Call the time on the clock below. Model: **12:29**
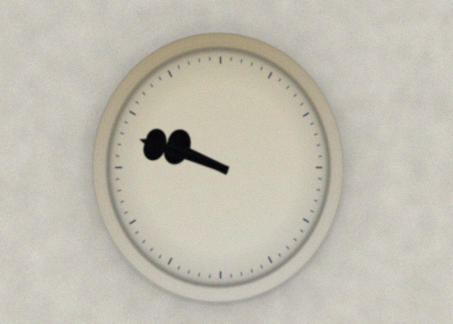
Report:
**9:48**
